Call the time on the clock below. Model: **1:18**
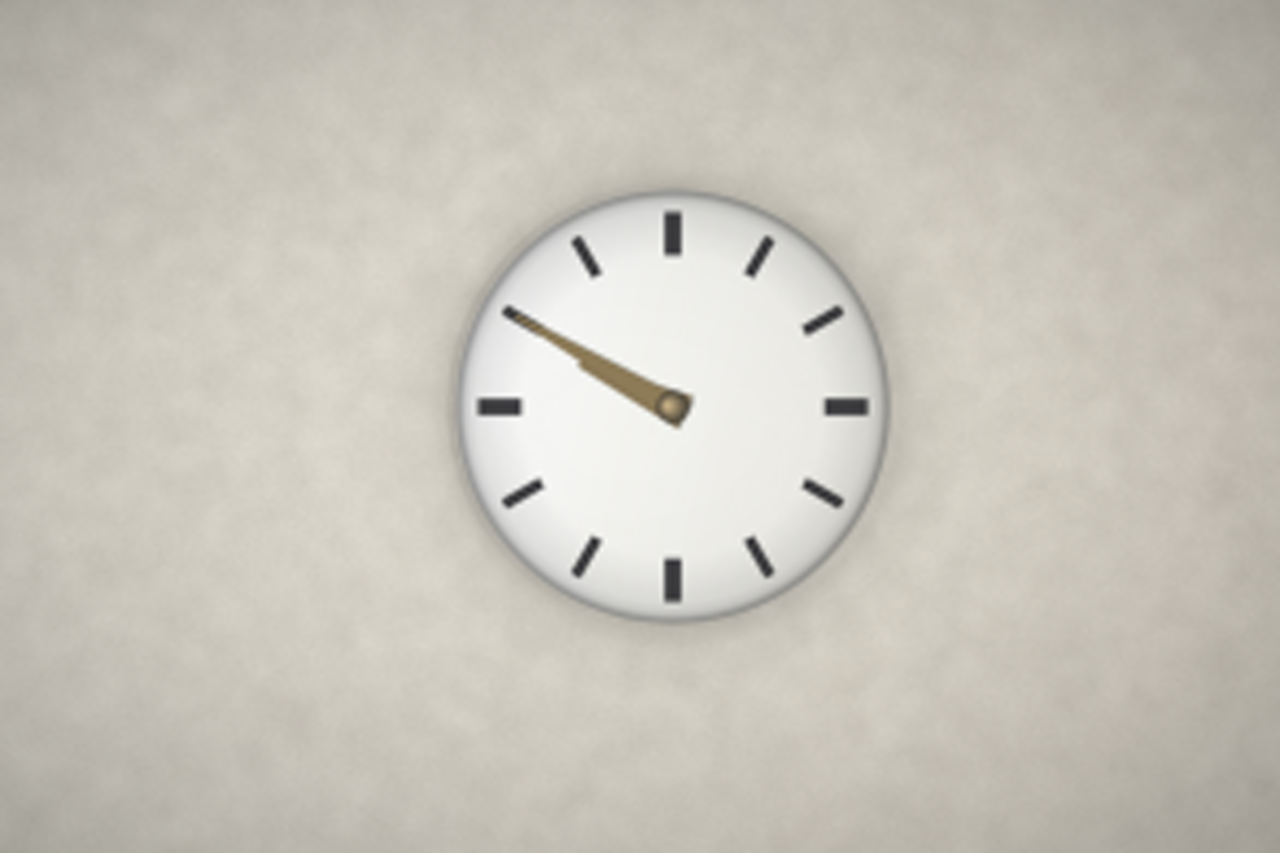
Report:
**9:50**
